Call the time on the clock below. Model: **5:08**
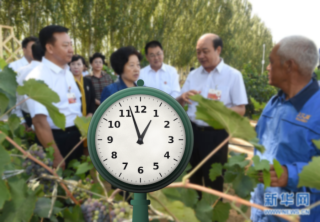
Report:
**12:57**
